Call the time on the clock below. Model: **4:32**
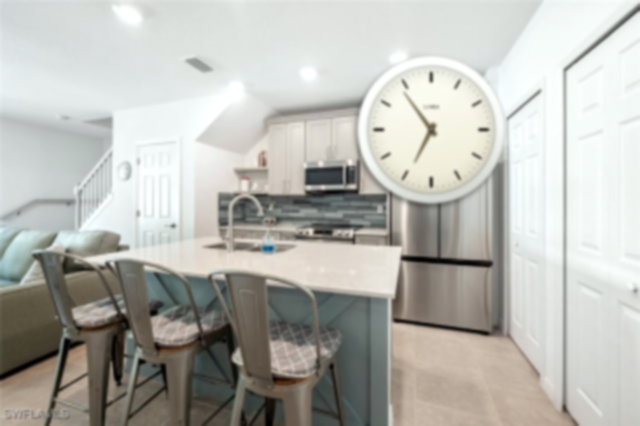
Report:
**6:54**
